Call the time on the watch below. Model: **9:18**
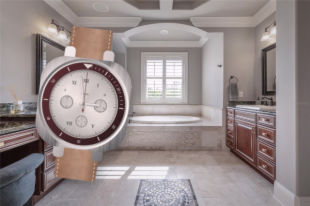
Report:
**2:58**
